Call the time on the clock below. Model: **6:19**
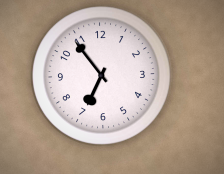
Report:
**6:54**
